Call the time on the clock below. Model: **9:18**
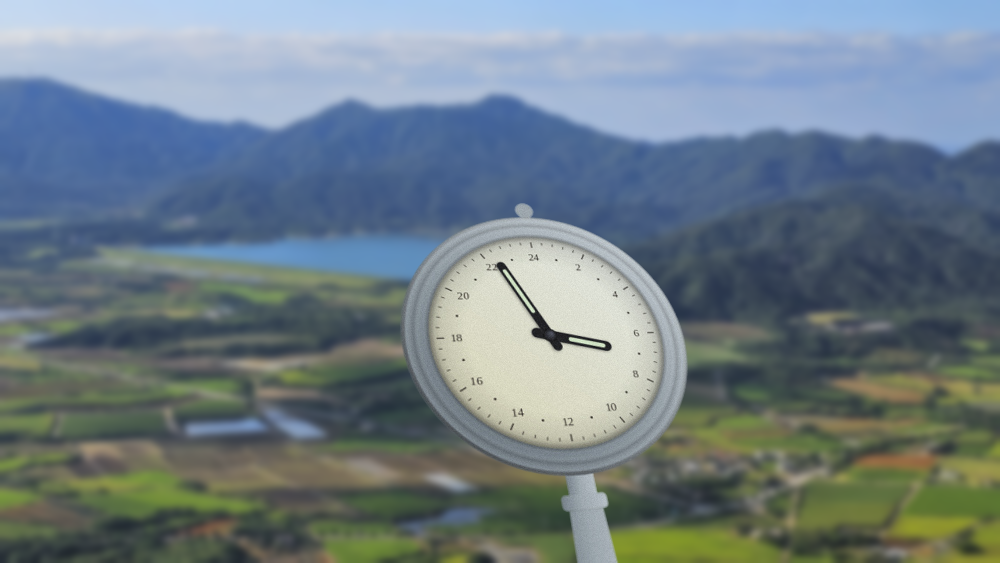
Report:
**6:56**
